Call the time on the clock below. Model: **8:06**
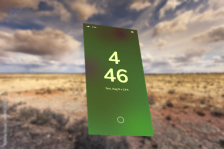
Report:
**4:46**
